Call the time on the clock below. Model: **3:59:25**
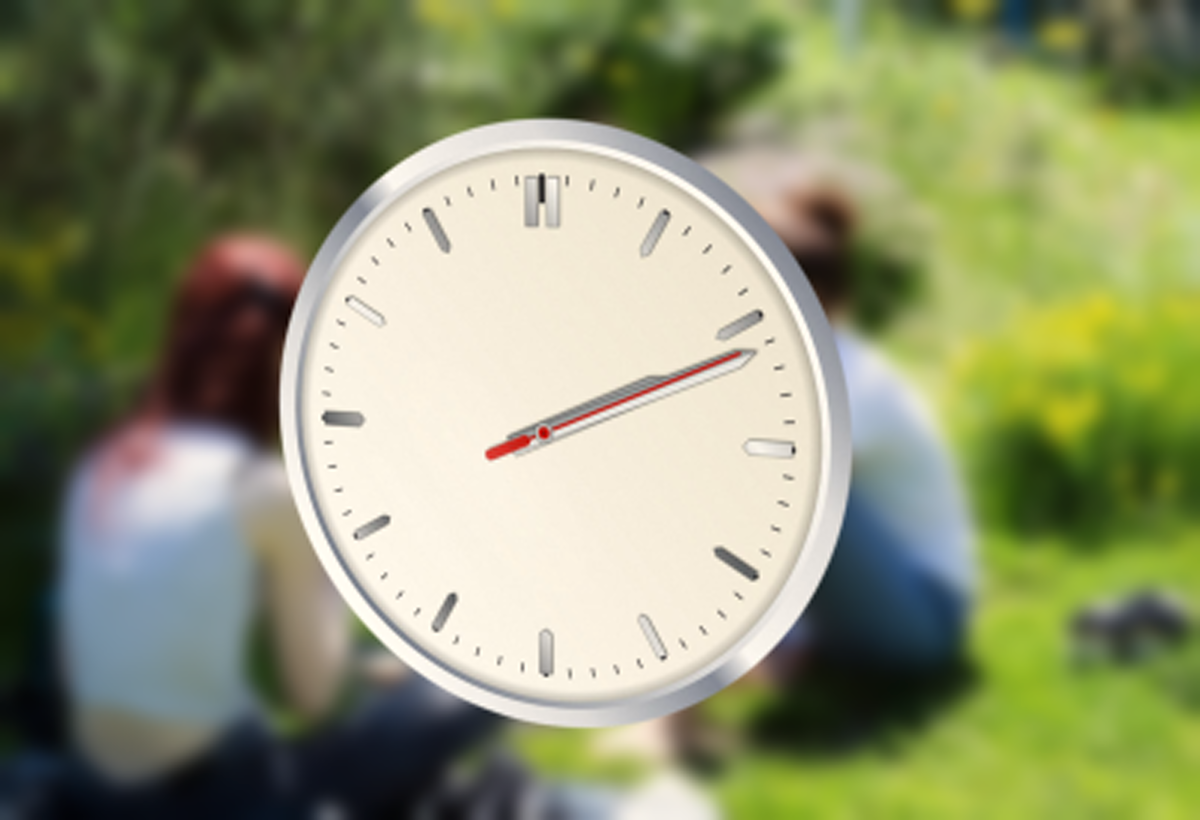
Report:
**2:11:11**
